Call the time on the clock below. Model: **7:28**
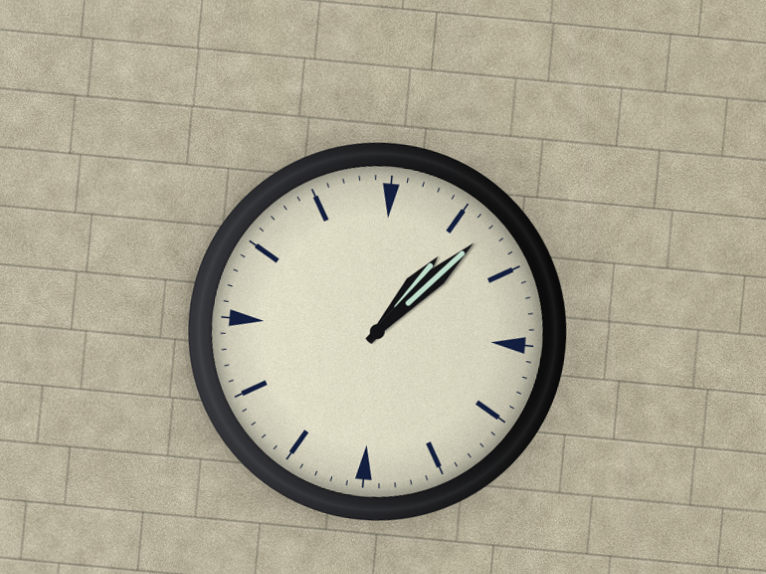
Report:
**1:07**
